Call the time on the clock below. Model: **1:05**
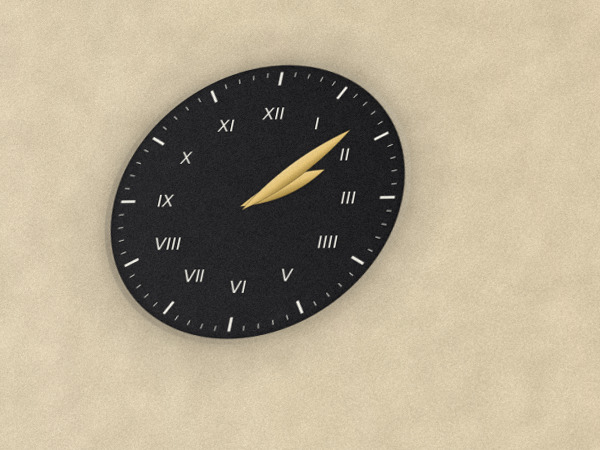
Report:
**2:08**
